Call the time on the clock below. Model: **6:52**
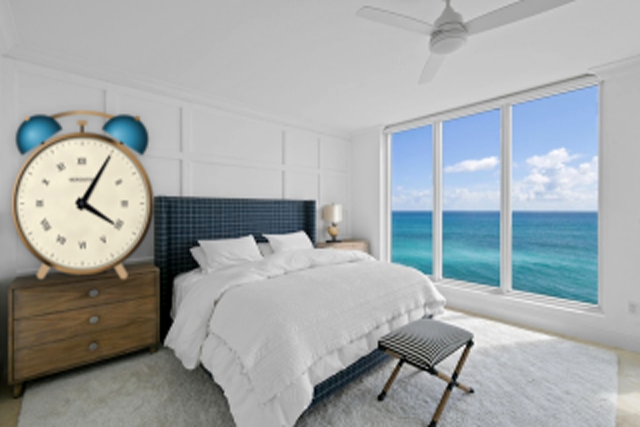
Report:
**4:05**
